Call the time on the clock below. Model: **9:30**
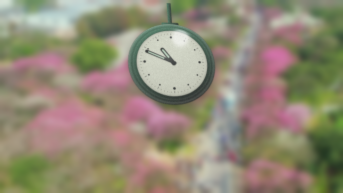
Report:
**10:49**
